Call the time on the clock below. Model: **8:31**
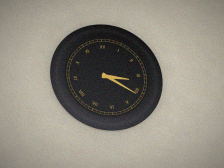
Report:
**3:21**
